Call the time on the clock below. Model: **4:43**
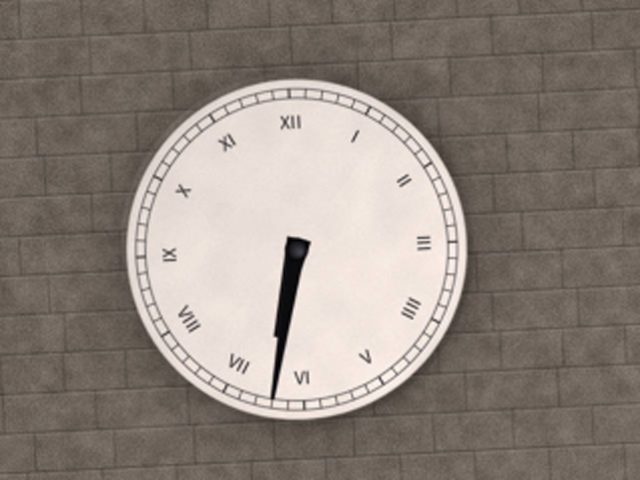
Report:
**6:32**
